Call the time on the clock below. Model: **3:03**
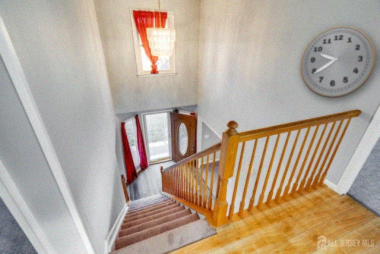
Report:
**9:39**
